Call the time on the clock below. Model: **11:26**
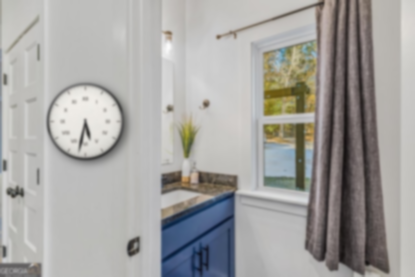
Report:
**5:32**
